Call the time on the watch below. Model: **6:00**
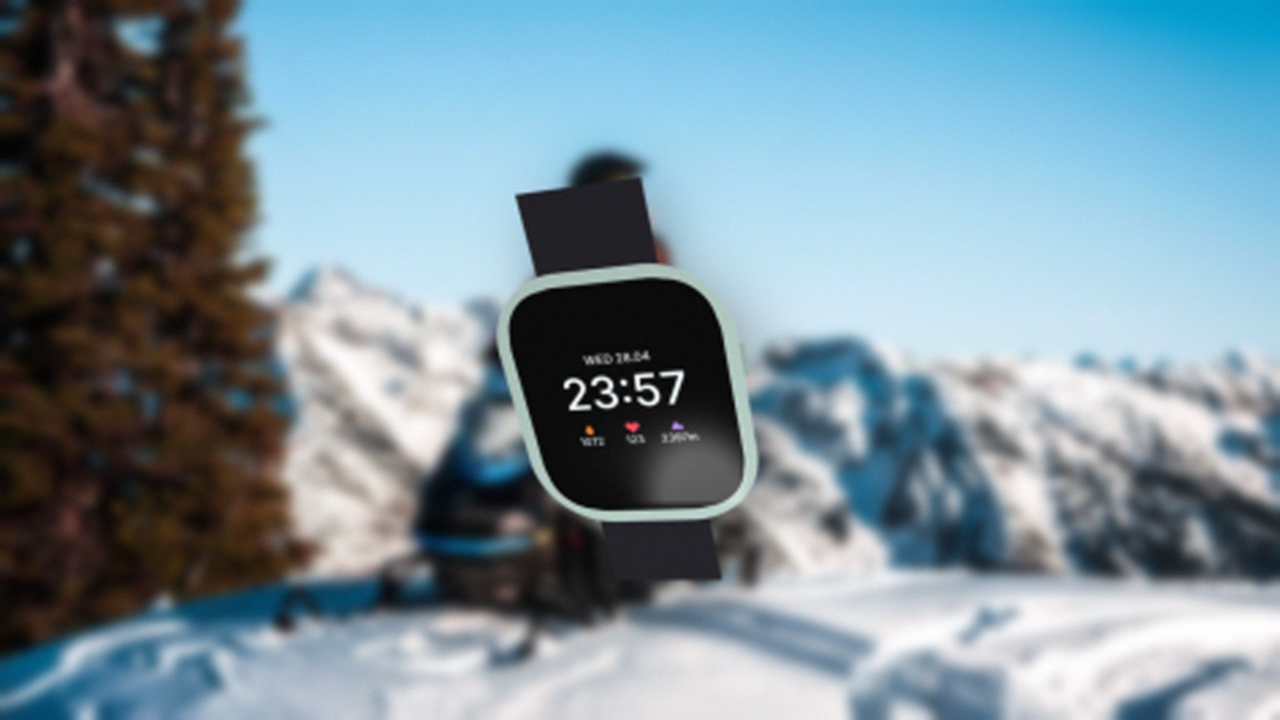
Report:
**23:57**
